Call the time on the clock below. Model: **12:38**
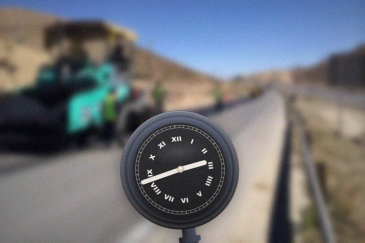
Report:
**2:43**
